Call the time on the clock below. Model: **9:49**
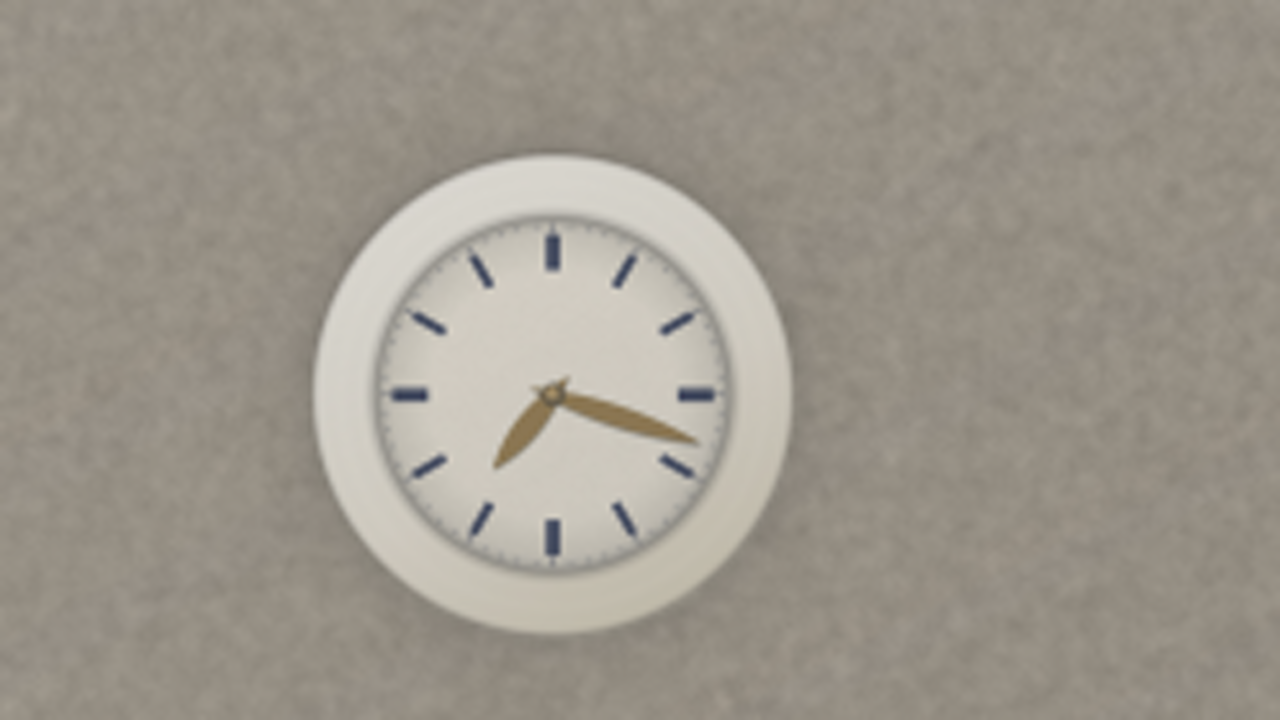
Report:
**7:18**
